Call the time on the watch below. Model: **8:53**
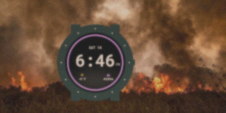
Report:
**6:46**
